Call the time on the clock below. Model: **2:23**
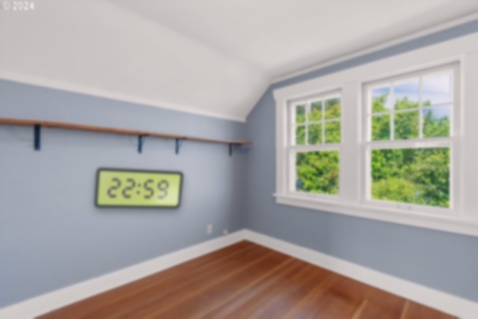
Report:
**22:59**
